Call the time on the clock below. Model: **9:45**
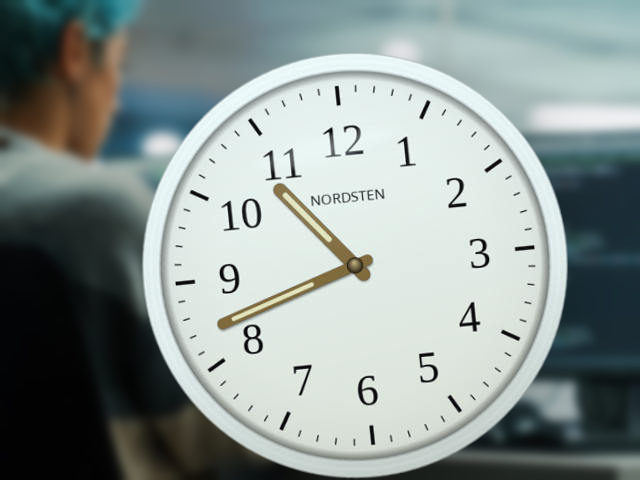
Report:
**10:42**
